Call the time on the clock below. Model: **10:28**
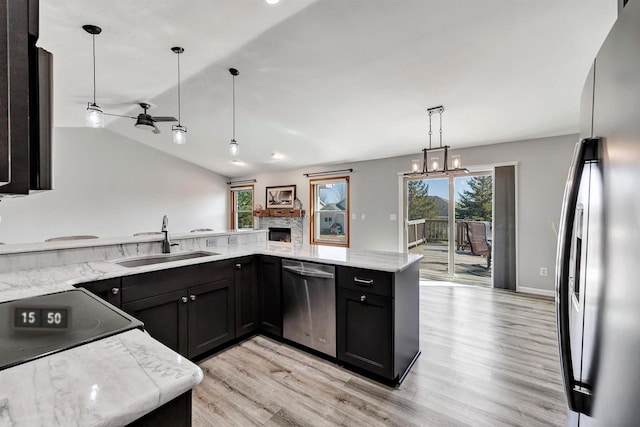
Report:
**15:50**
